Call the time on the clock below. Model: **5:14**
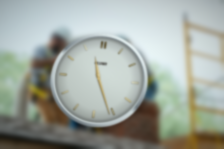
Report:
**11:26**
